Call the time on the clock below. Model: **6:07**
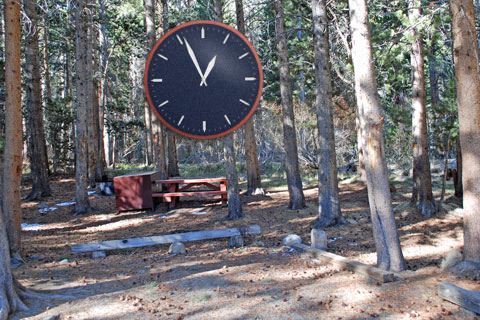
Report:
**12:56**
